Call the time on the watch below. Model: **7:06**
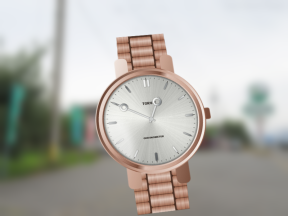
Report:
**12:50**
